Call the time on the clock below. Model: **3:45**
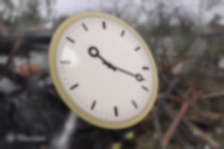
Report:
**10:18**
